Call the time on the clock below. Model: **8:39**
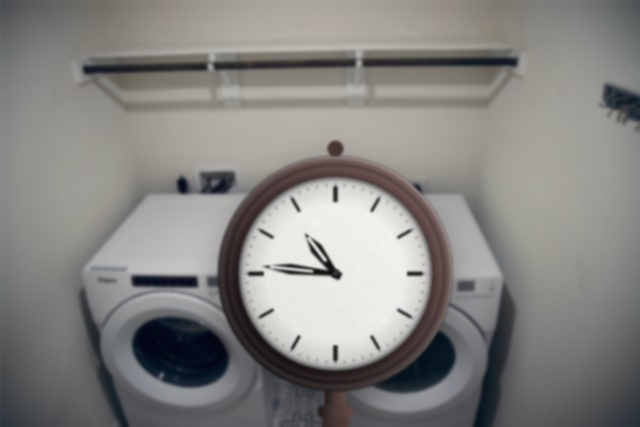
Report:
**10:46**
